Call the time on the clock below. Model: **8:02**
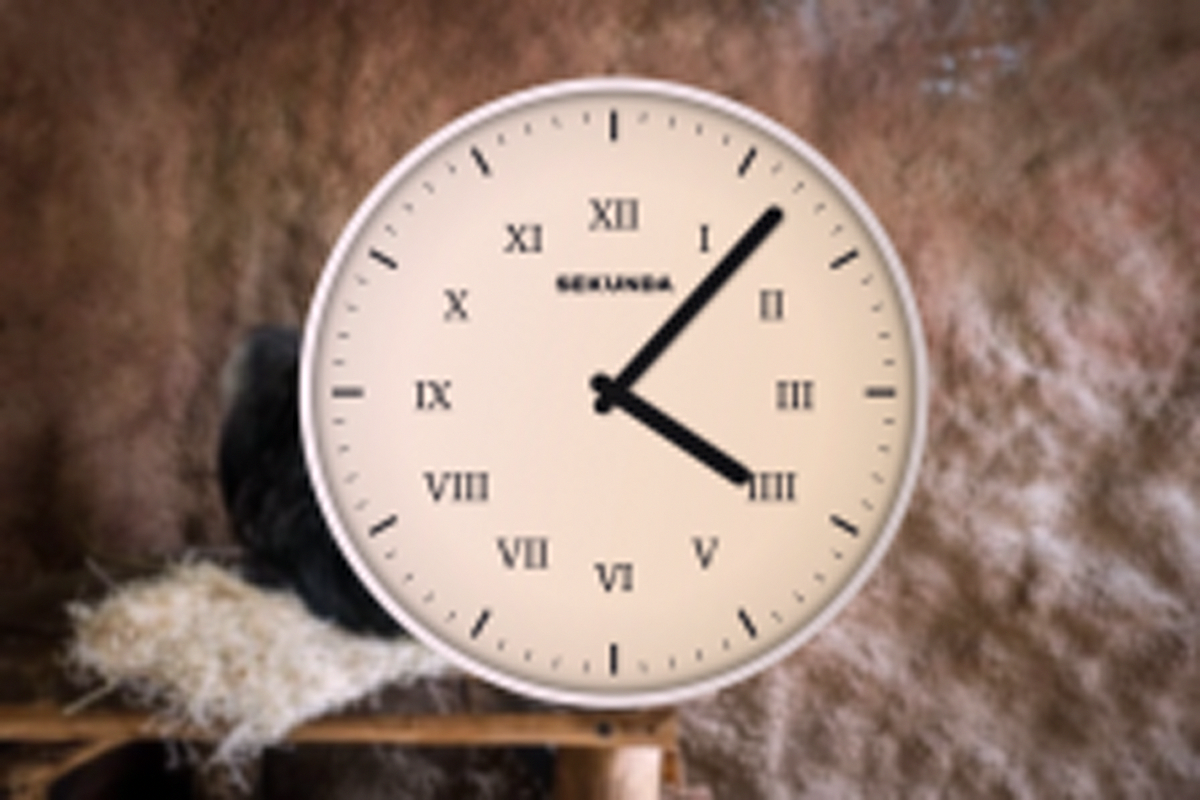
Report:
**4:07**
